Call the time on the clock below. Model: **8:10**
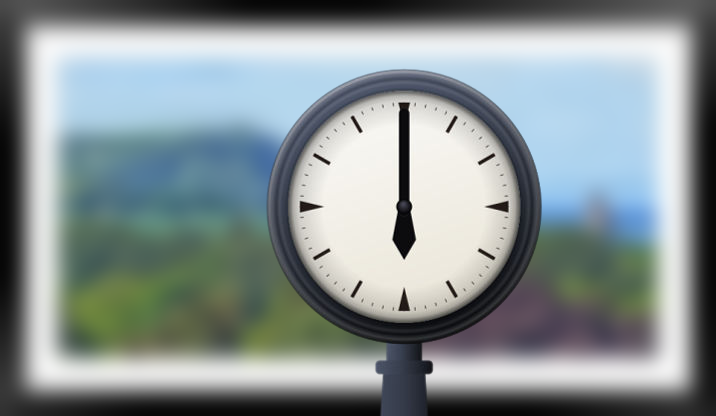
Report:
**6:00**
